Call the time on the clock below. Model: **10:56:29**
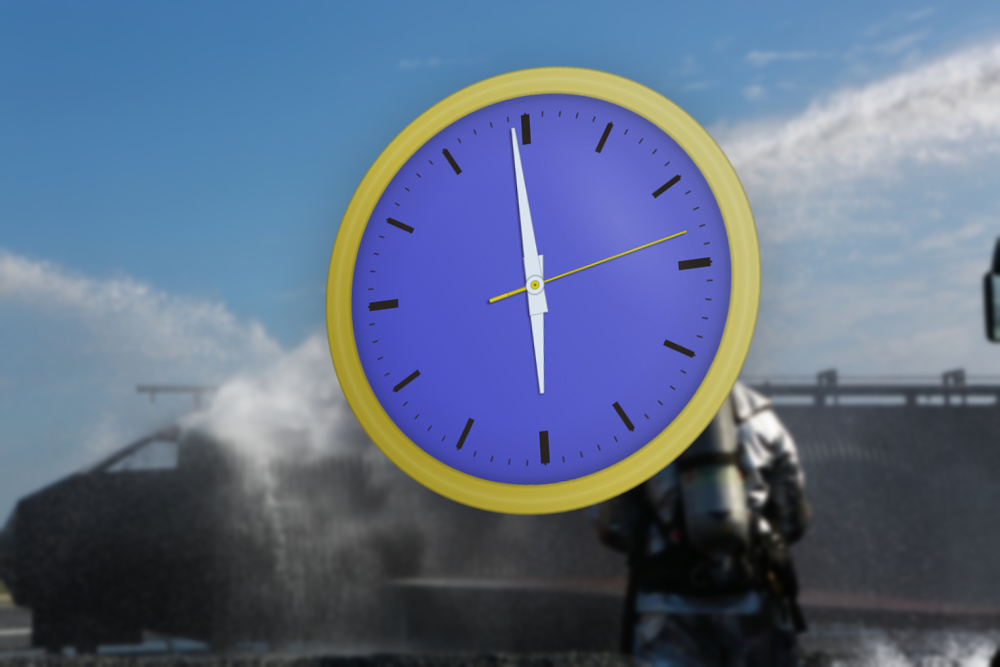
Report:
**5:59:13**
